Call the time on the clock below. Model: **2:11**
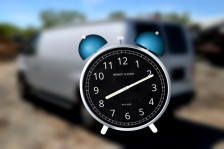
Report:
**8:11**
